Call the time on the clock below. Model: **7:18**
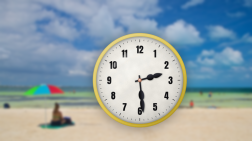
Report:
**2:29**
